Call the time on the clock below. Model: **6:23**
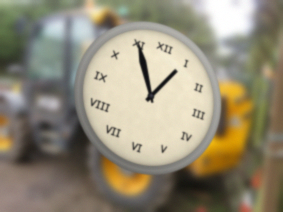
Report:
**12:55**
